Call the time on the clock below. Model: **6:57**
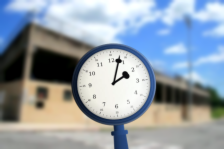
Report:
**2:03**
